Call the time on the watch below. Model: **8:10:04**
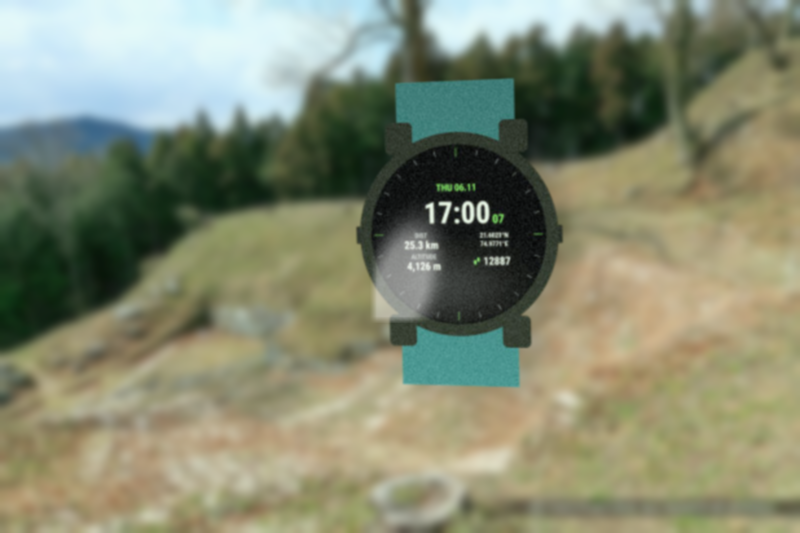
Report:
**17:00:07**
